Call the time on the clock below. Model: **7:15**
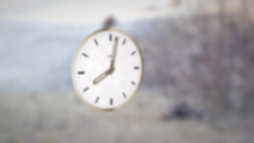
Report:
**8:02**
